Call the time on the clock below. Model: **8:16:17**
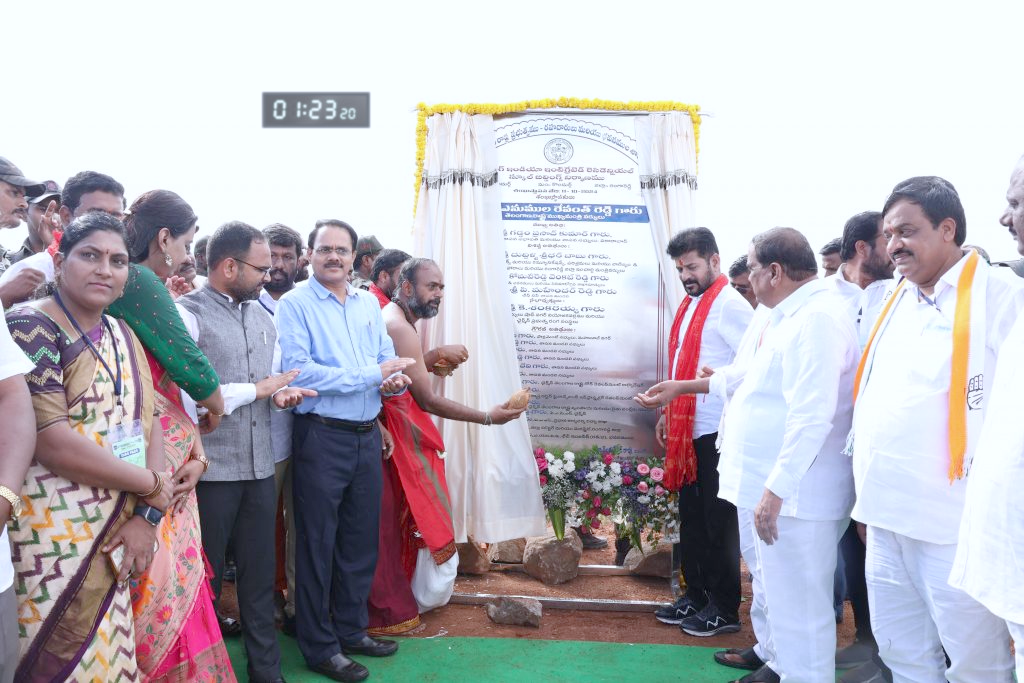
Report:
**1:23:20**
